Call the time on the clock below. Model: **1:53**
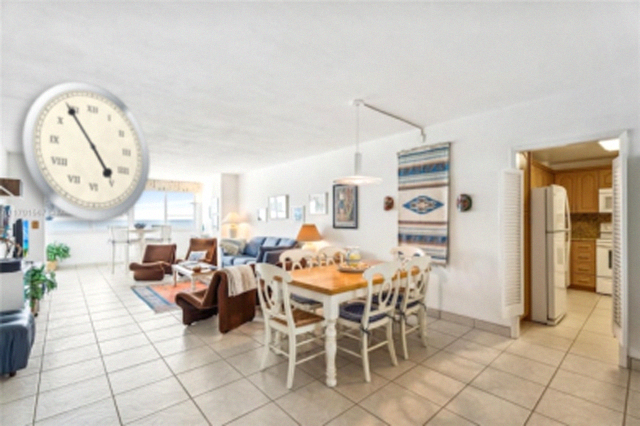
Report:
**4:54**
